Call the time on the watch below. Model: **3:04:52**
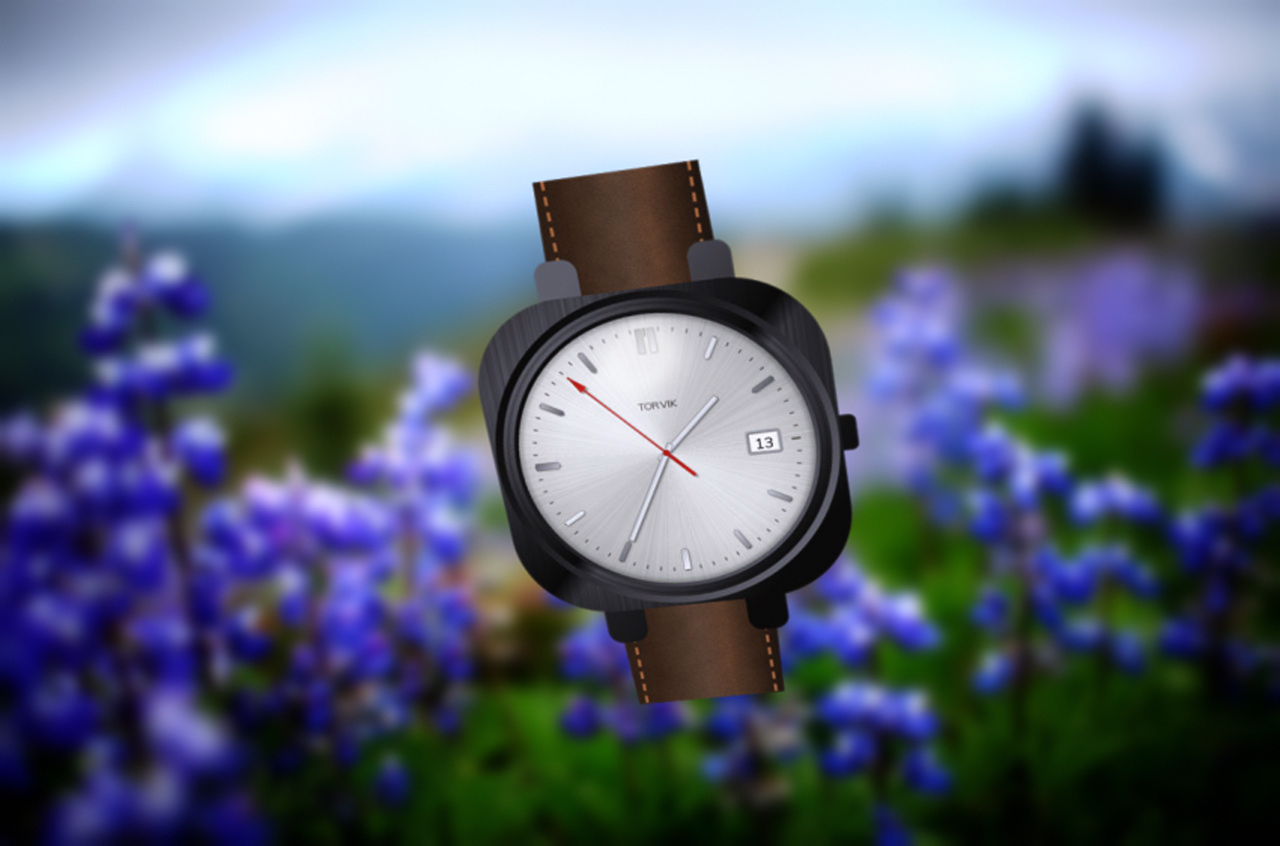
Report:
**1:34:53**
